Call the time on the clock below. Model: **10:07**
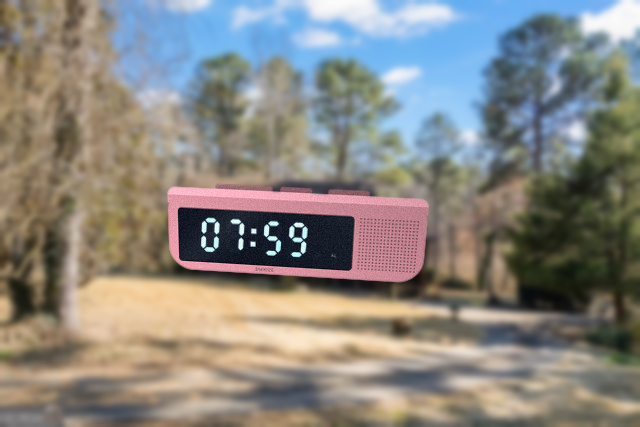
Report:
**7:59**
